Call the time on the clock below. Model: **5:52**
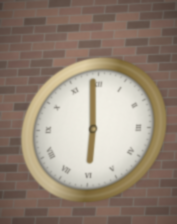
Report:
**5:59**
